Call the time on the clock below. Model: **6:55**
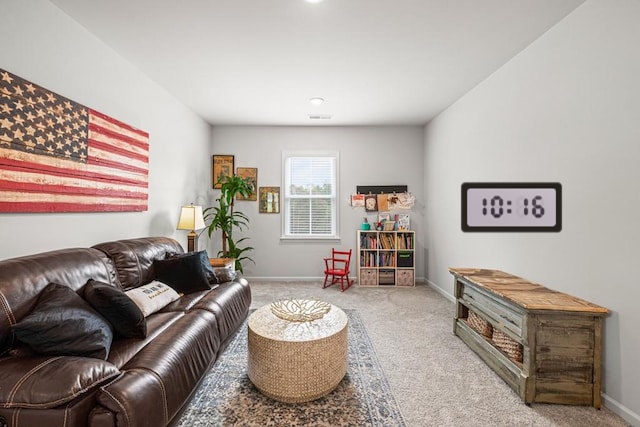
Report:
**10:16**
